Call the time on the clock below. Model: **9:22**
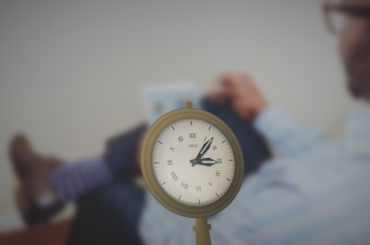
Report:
**3:07**
